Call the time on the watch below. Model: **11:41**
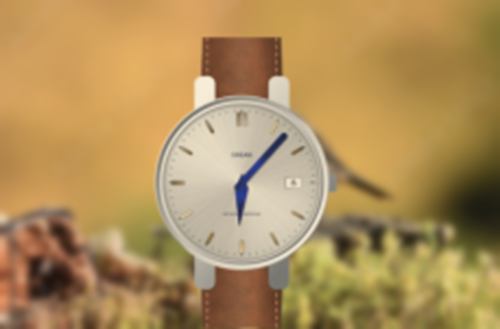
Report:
**6:07**
